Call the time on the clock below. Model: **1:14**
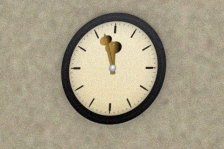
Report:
**11:57**
